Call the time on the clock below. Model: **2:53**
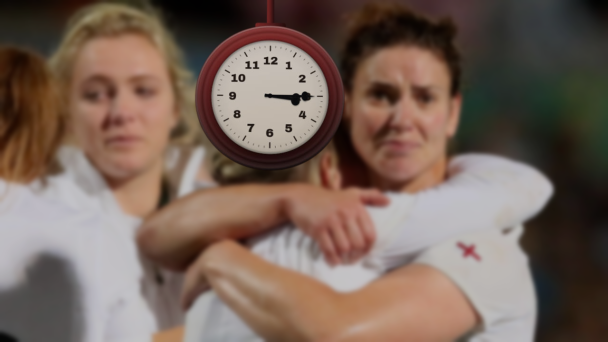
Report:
**3:15**
